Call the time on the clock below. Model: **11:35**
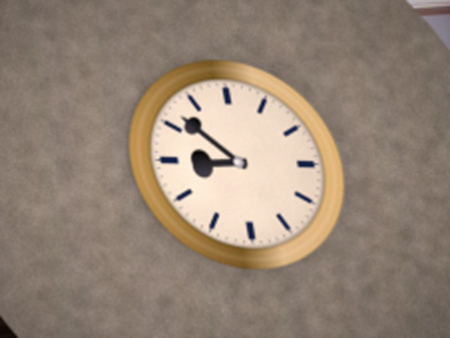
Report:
**8:52**
